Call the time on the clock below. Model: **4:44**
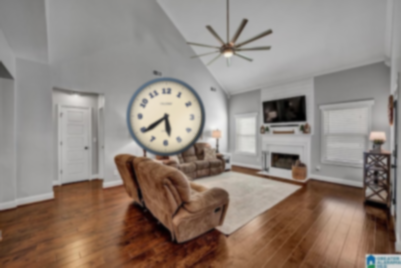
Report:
**5:39**
